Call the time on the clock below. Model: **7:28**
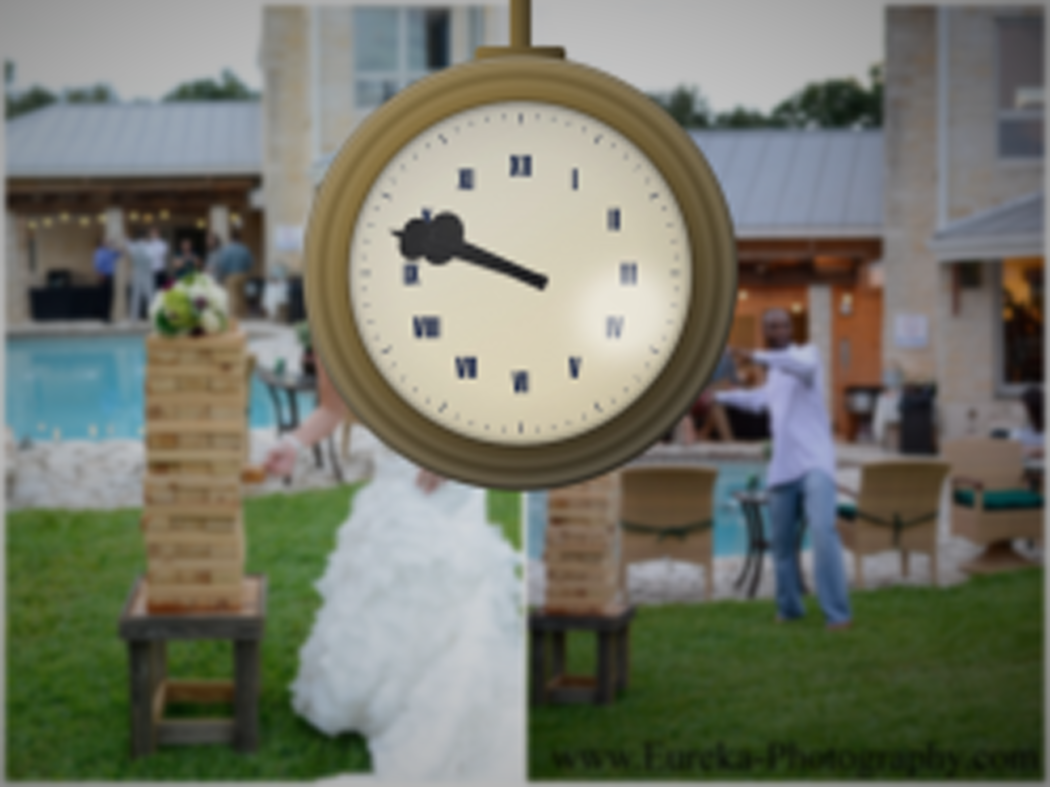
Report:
**9:48**
